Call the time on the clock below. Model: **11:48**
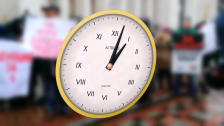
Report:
**1:02**
